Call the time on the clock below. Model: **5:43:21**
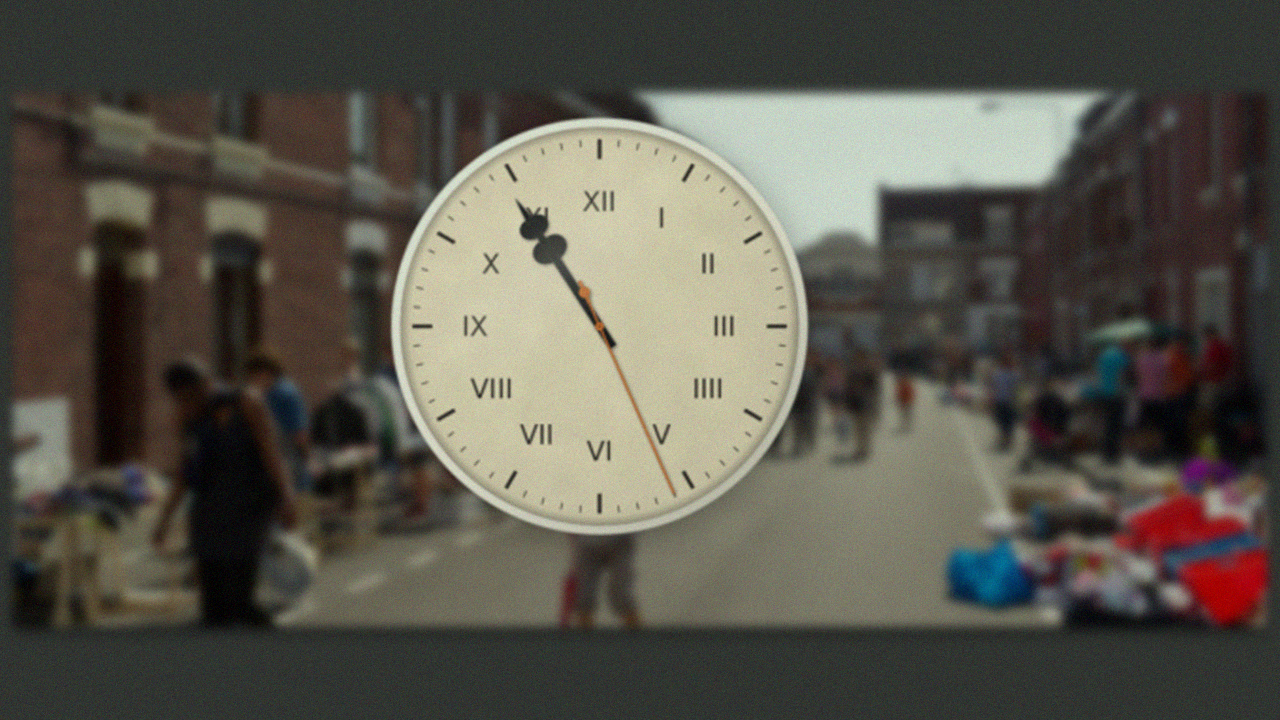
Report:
**10:54:26**
